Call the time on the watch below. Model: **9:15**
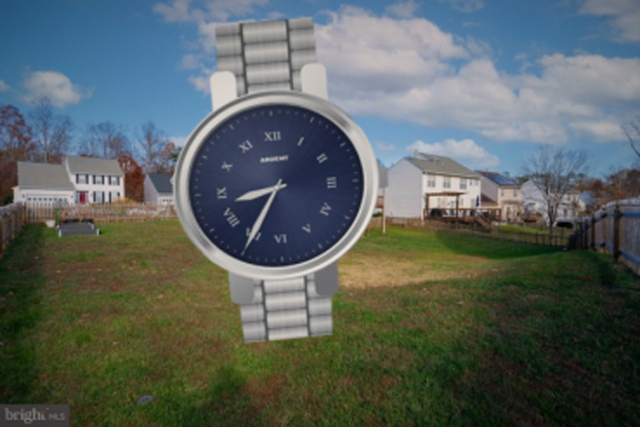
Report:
**8:35**
